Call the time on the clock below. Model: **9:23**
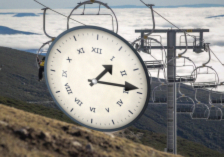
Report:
**1:14**
